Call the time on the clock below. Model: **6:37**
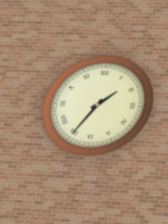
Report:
**1:35**
